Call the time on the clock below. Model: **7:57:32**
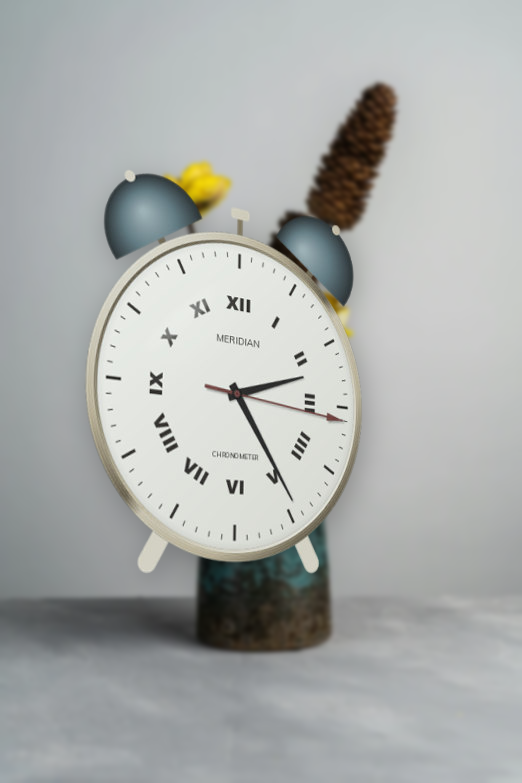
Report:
**2:24:16**
